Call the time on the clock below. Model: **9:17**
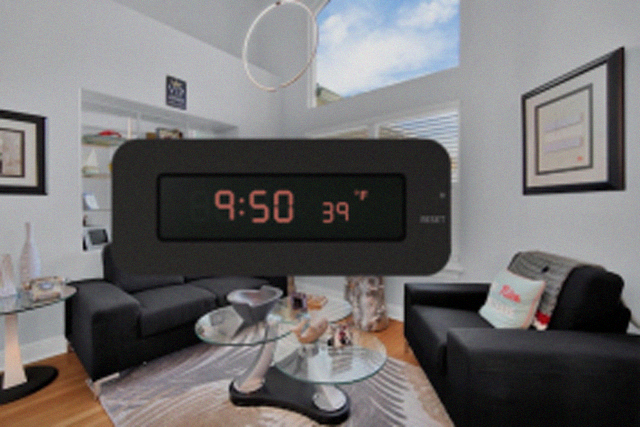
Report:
**9:50**
